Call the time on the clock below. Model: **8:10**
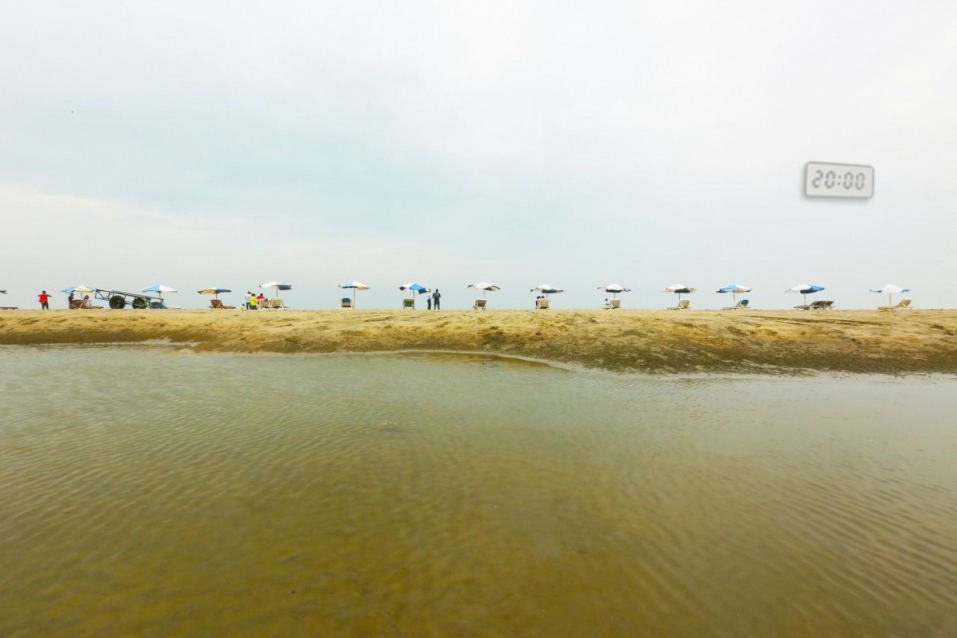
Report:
**20:00**
